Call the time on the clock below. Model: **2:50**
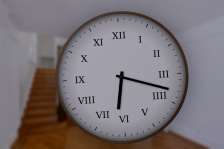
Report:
**6:18**
